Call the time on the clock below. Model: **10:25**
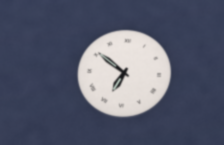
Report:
**6:51**
